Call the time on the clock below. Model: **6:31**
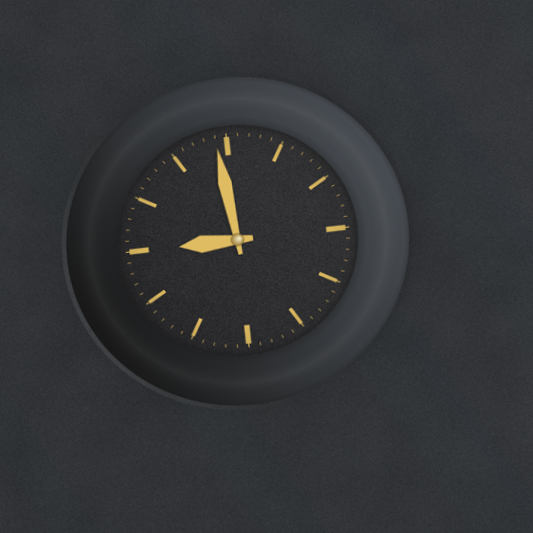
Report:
**8:59**
